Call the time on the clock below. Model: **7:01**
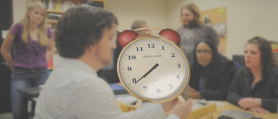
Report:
**7:39**
